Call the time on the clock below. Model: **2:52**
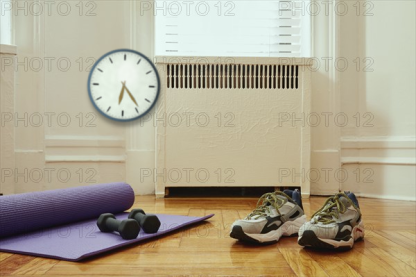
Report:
**6:24**
